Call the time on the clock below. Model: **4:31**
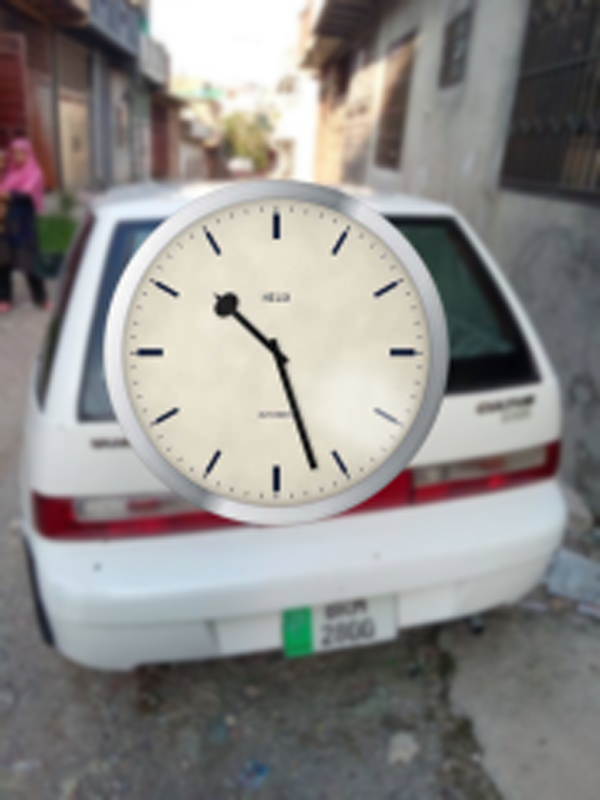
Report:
**10:27**
